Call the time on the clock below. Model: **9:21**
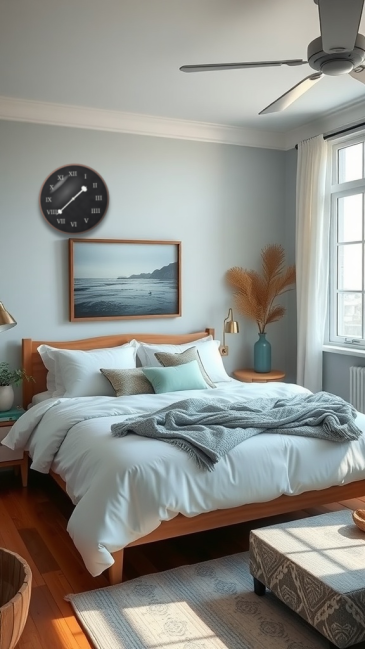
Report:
**1:38**
